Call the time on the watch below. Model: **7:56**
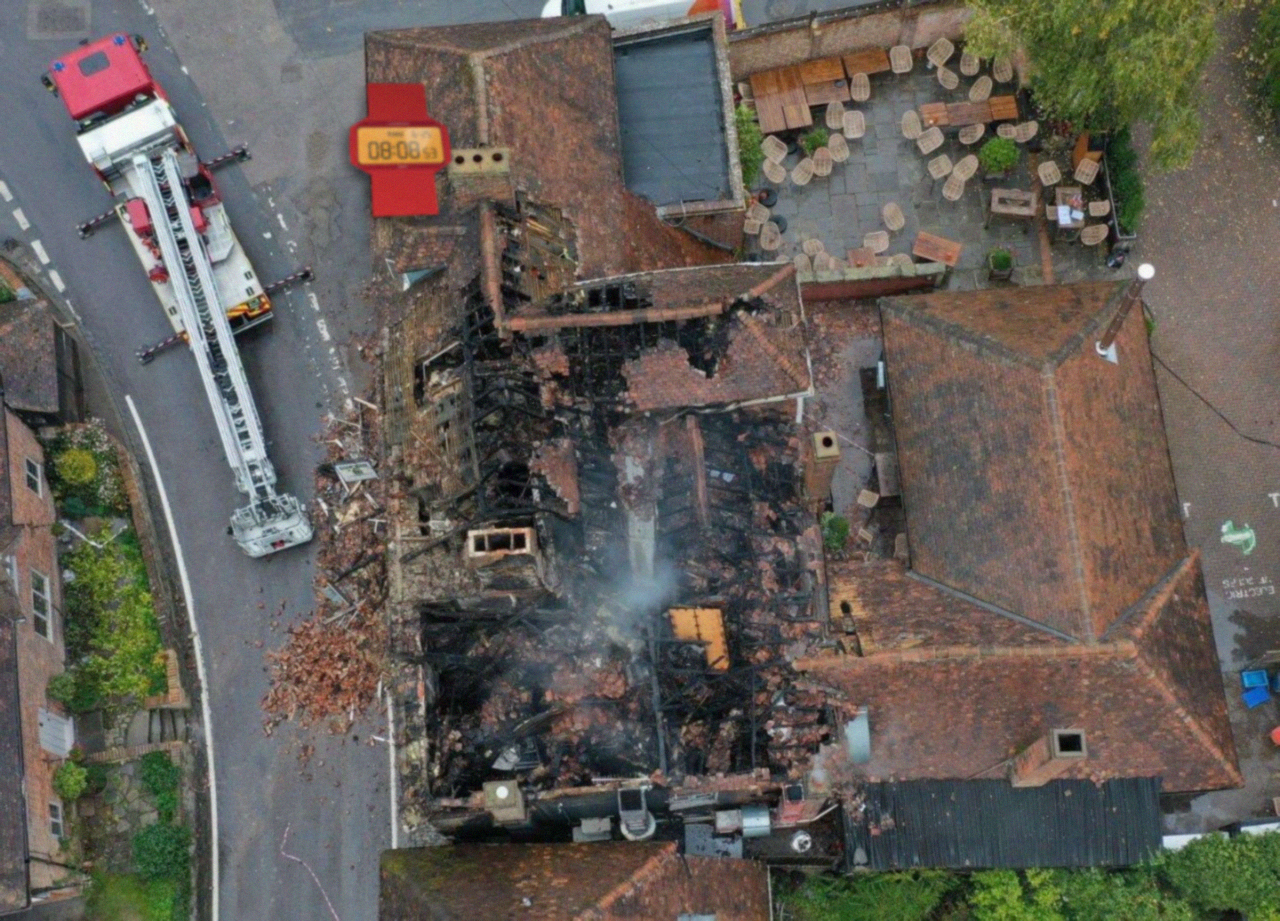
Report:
**8:08**
